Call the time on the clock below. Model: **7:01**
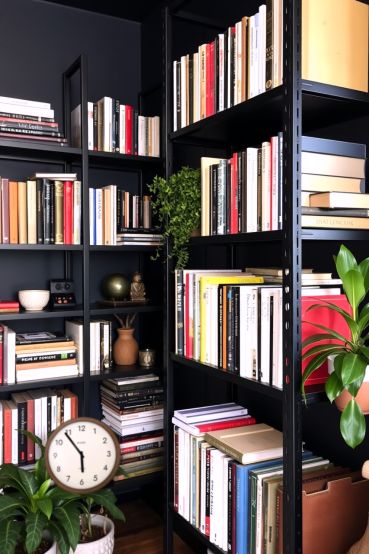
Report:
**5:54**
